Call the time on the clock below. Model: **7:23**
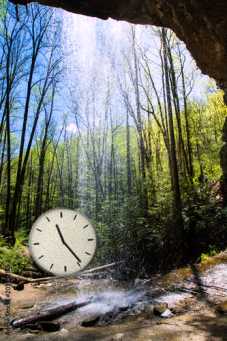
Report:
**11:24**
